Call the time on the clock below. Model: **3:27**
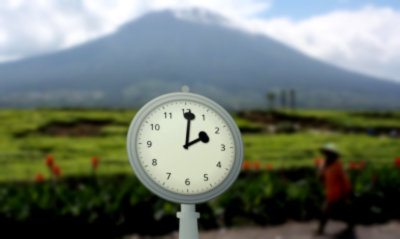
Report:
**2:01**
